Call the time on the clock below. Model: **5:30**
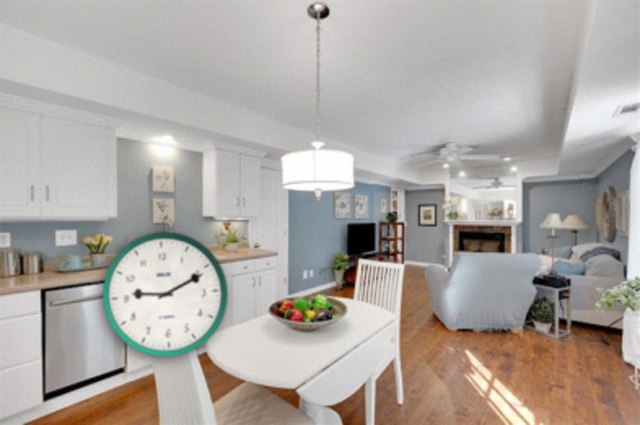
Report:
**9:11**
